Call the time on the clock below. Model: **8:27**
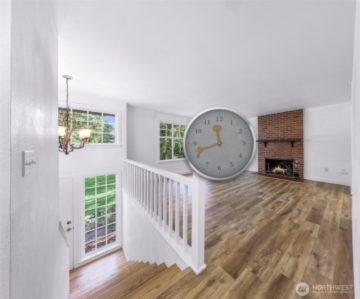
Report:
**11:42**
